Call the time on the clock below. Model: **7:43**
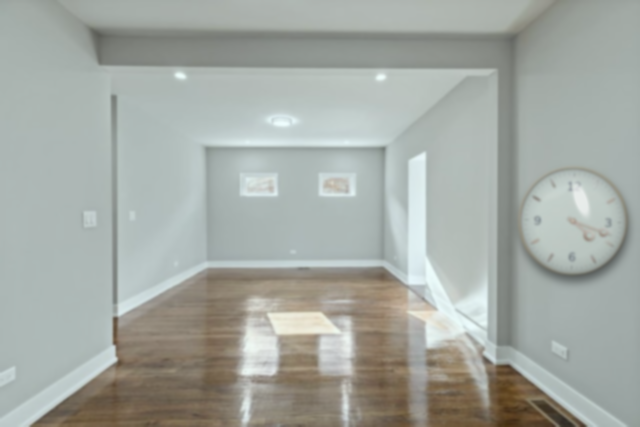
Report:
**4:18**
